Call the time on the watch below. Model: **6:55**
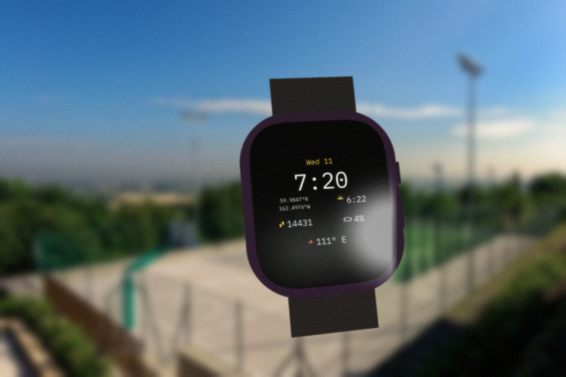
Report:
**7:20**
